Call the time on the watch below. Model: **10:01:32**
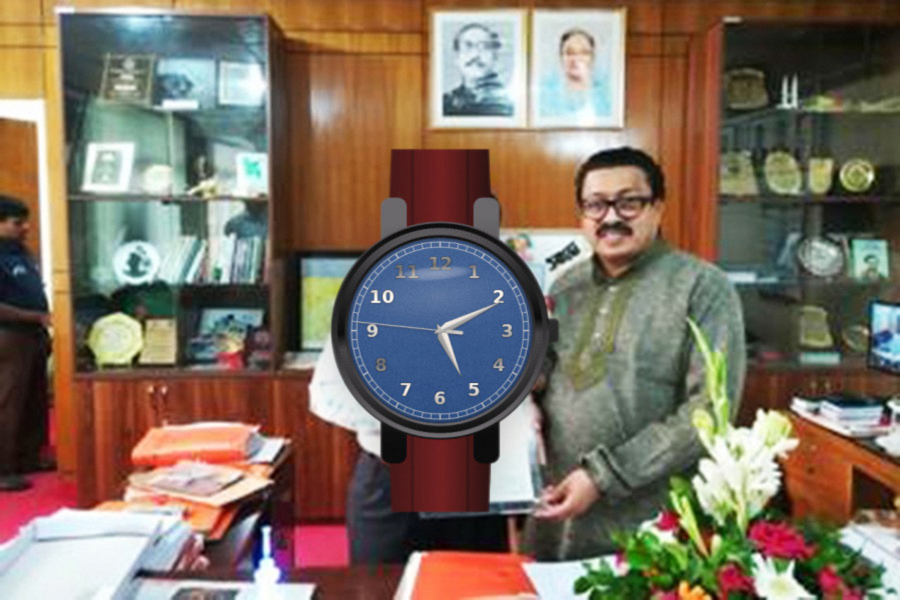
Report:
**5:10:46**
